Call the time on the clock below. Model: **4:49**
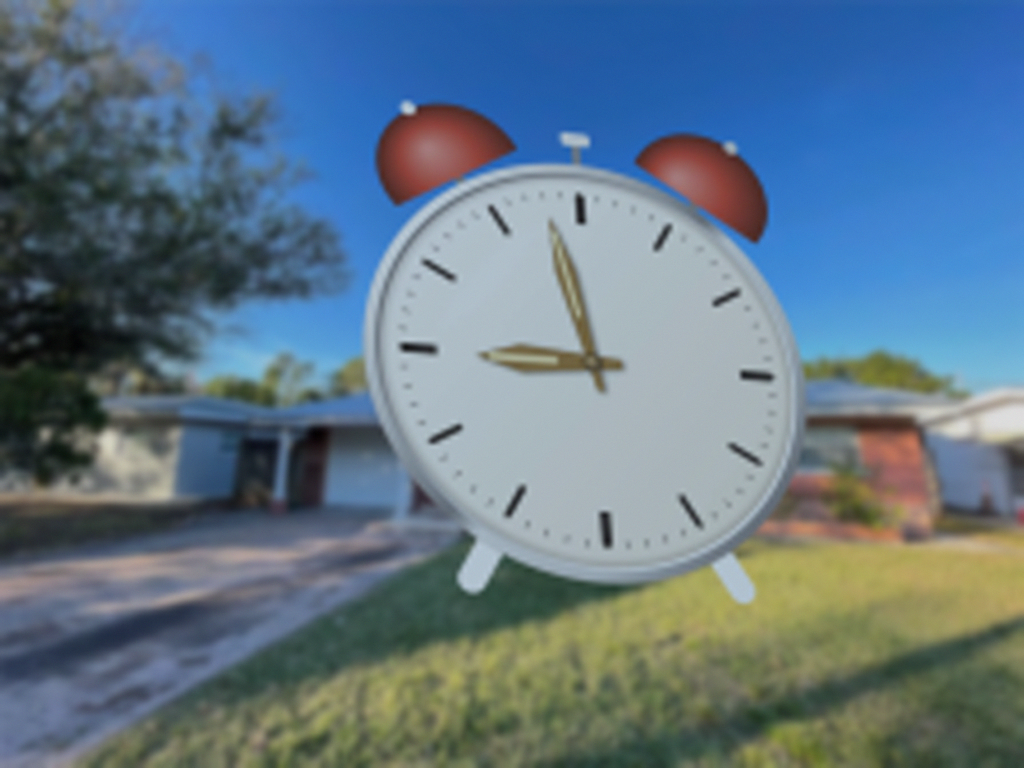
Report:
**8:58**
